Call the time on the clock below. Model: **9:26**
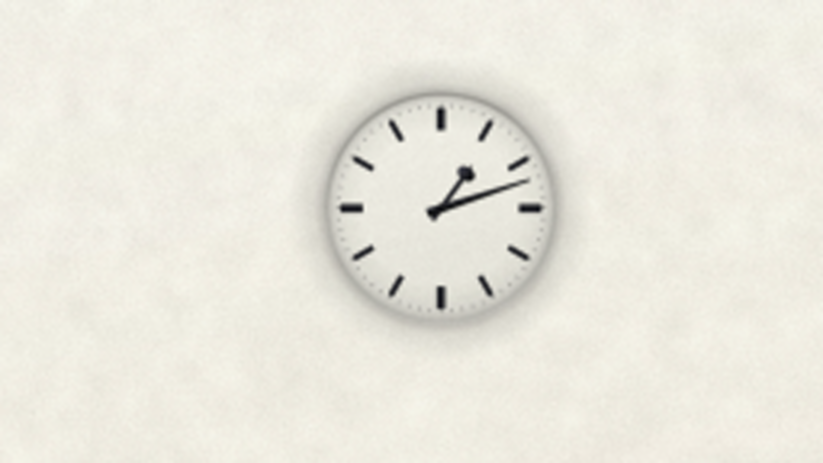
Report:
**1:12**
